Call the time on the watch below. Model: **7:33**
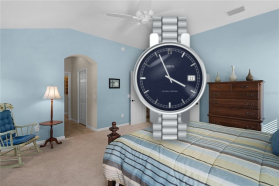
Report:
**3:56**
